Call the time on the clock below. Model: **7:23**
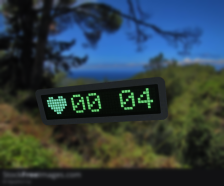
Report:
**0:04**
